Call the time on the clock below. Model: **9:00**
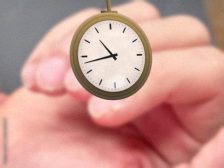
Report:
**10:43**
